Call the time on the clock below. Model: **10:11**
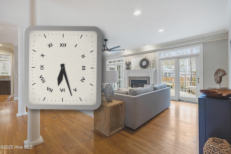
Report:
**6:27**
